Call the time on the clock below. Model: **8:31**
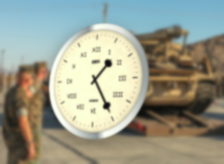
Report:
**1:25**
